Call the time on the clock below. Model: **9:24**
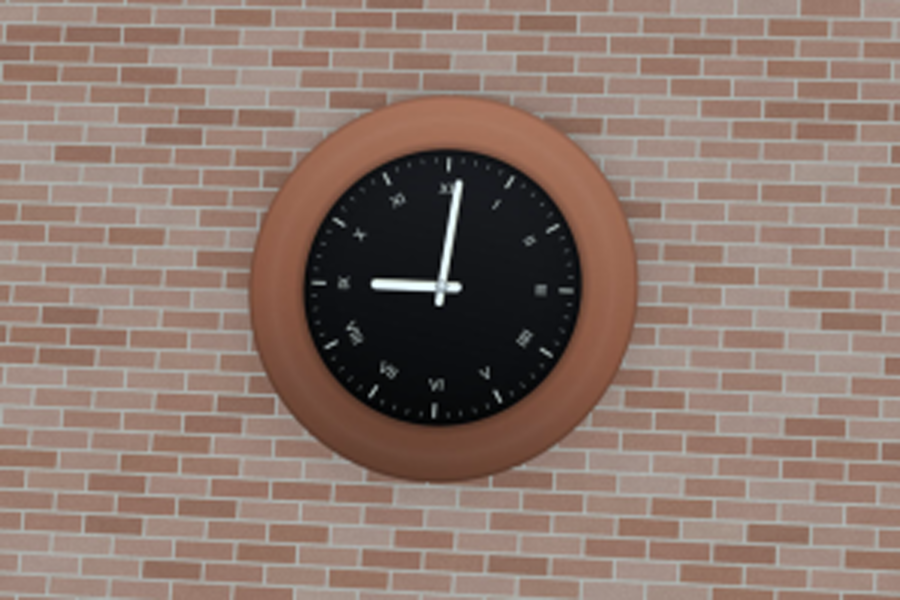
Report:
**9:01**
